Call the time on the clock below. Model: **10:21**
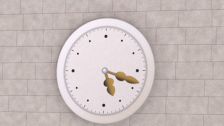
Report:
**5:18**
